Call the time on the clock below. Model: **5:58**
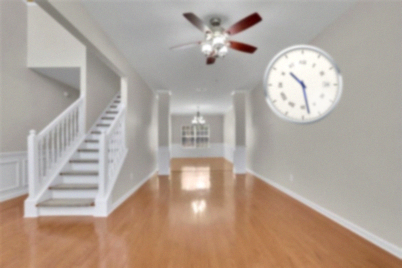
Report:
**10:28**
